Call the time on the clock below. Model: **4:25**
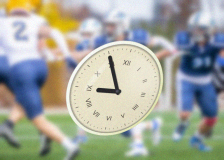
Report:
**8:55**
